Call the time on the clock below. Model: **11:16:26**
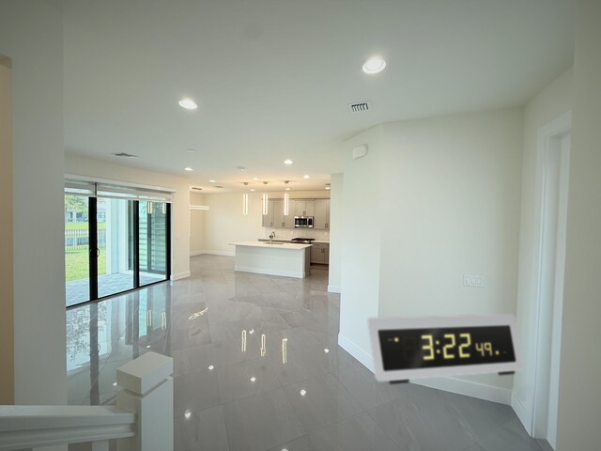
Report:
**3:22:49**
